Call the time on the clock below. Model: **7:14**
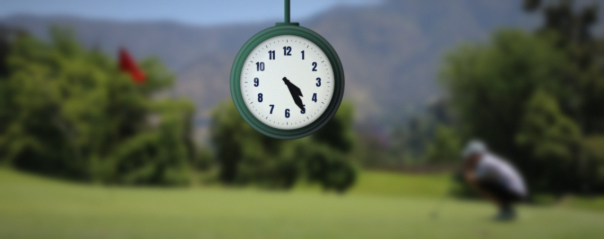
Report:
**4:25**
